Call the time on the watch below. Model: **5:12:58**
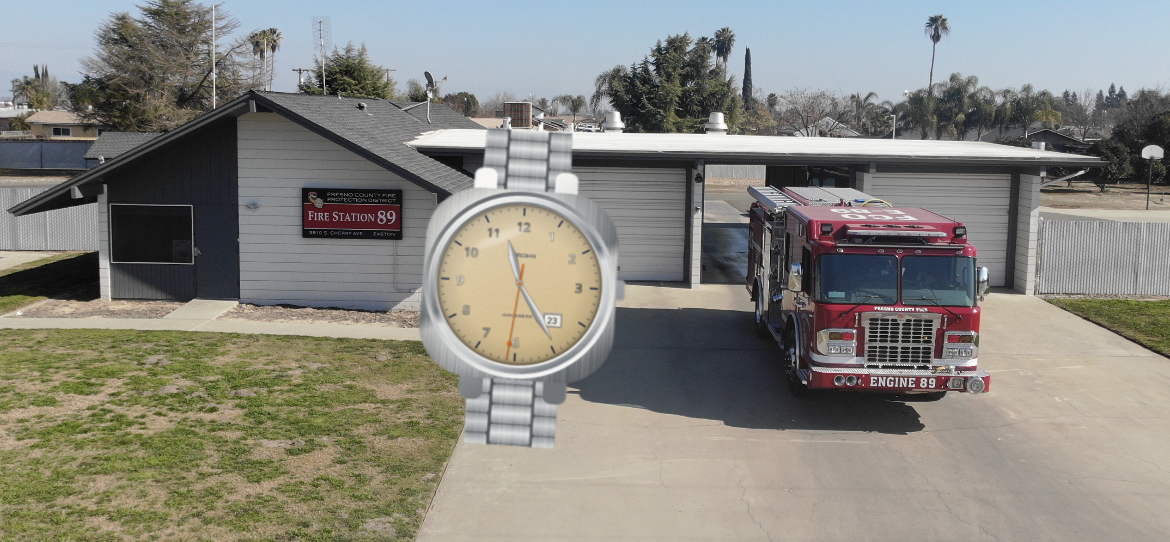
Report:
**11:24:31**
